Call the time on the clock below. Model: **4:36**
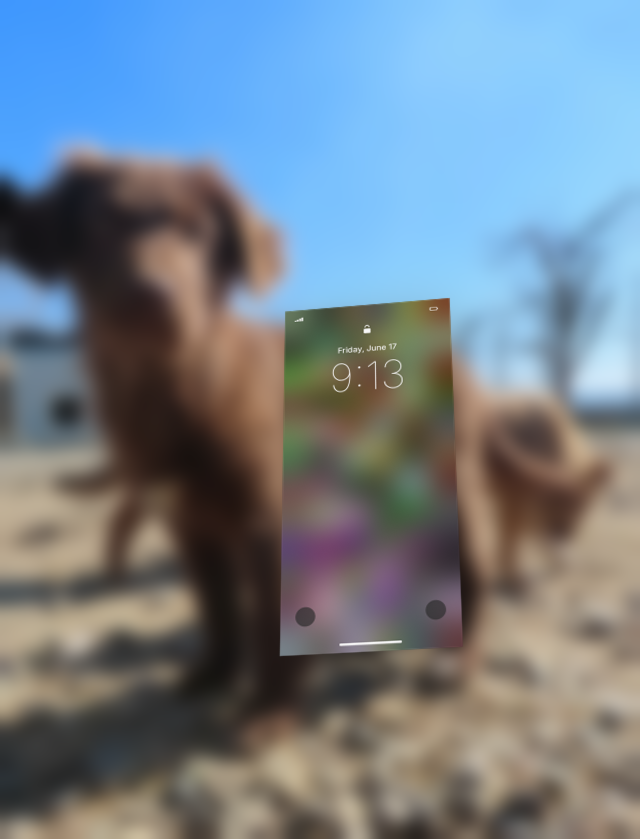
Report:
**9:13**
